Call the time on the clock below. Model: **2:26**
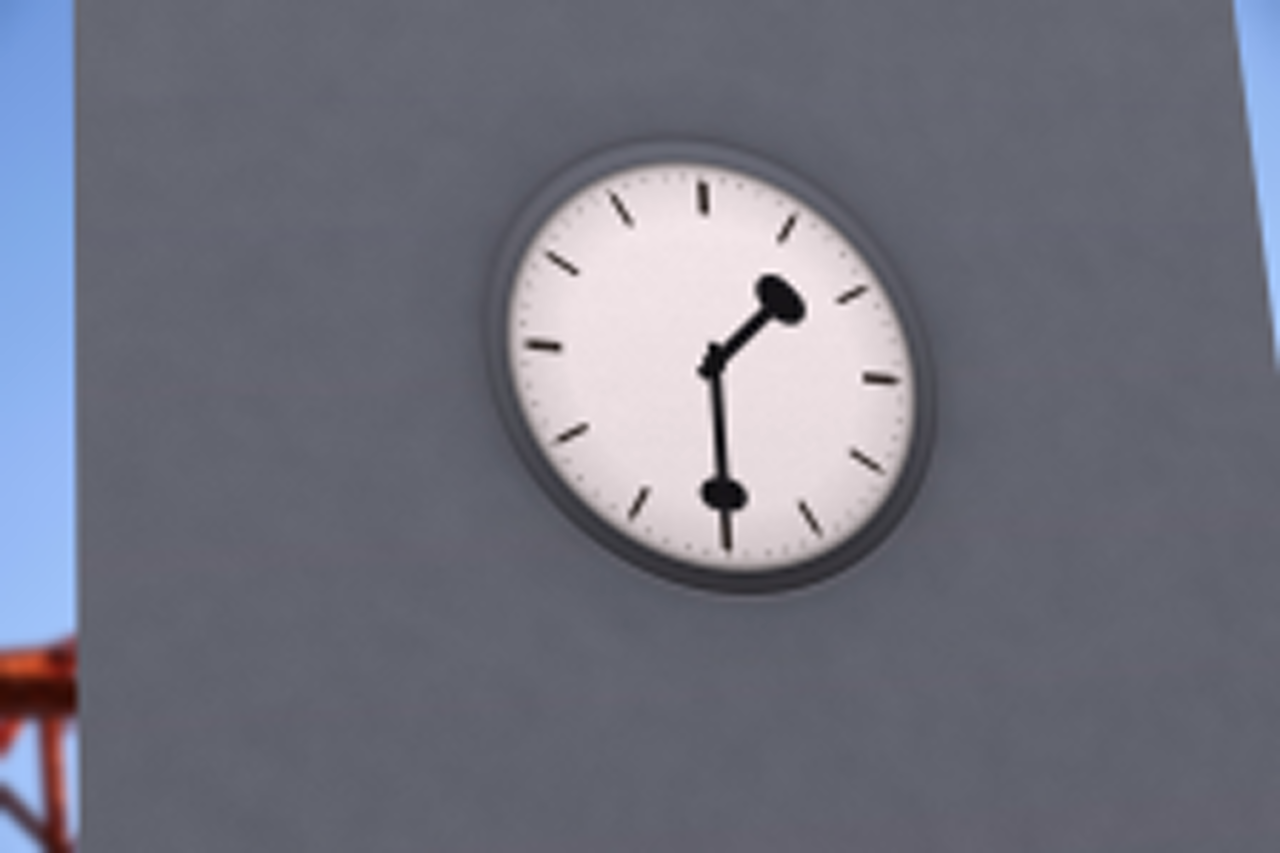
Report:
**1:30**
